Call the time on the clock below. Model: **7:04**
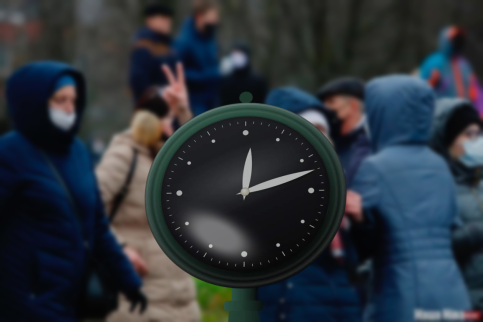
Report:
**12:12**
